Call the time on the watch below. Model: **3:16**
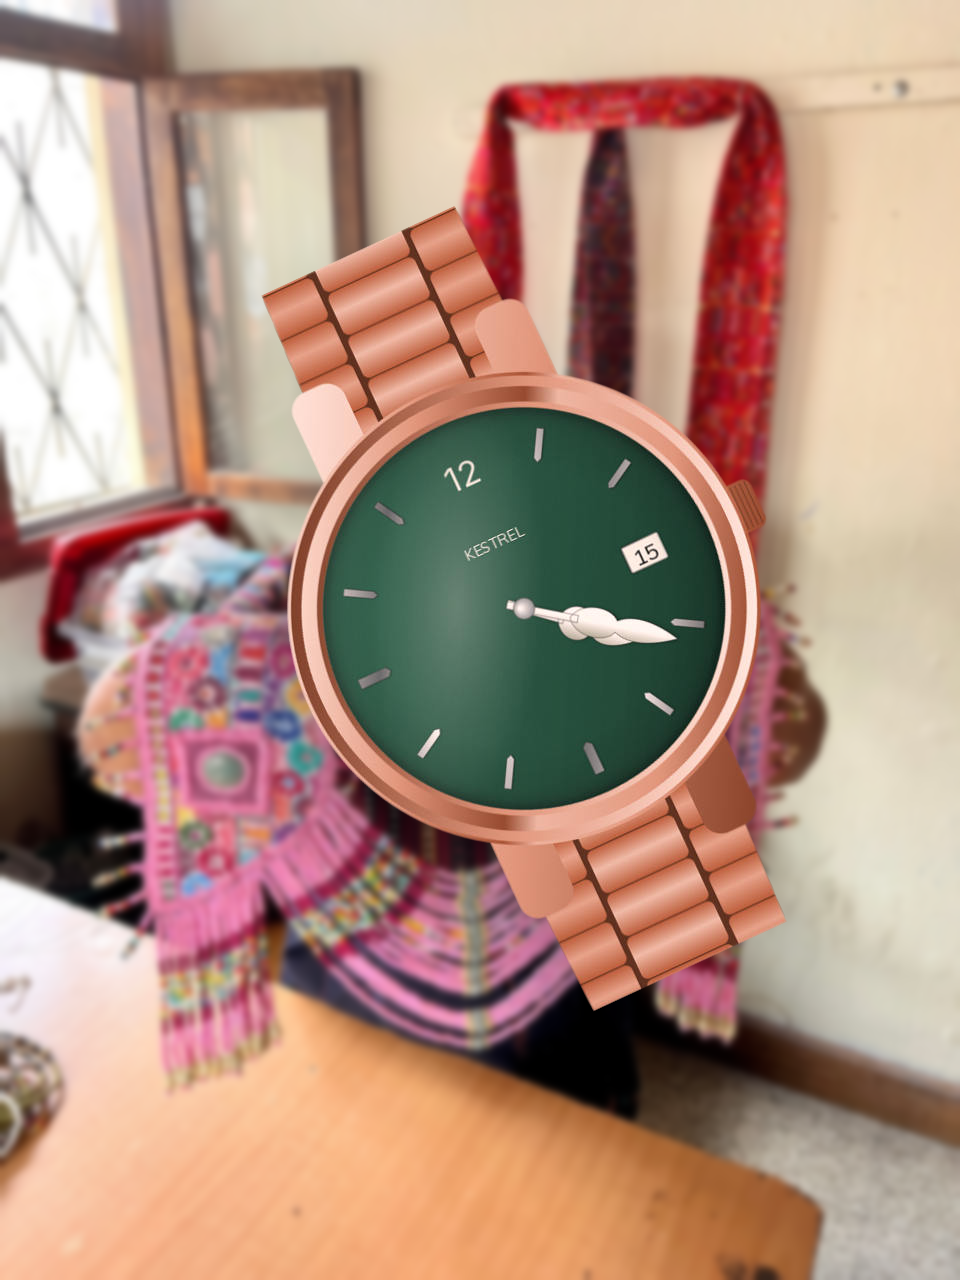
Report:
**4:21**
